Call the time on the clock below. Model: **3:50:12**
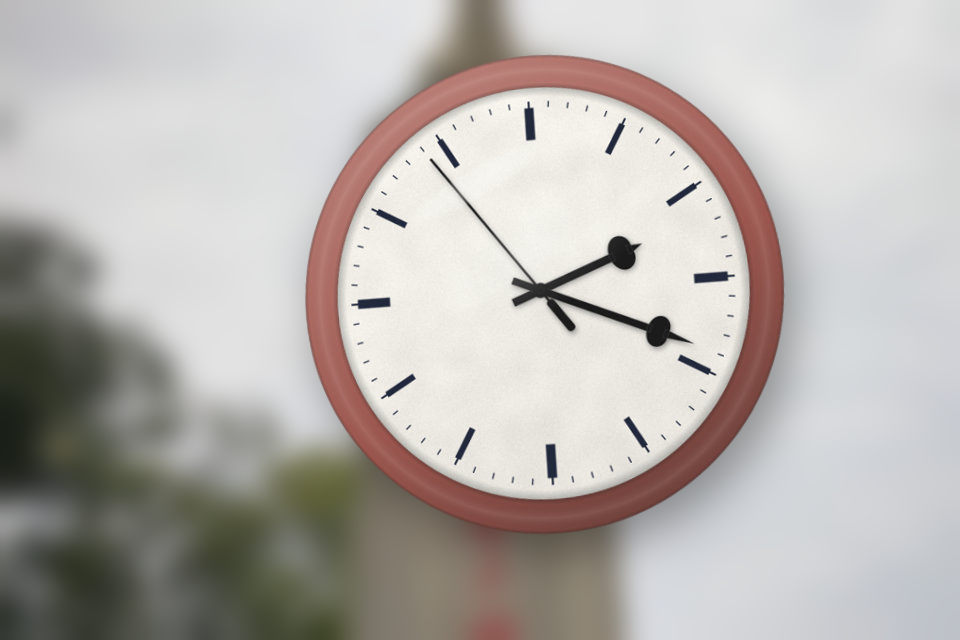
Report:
**2:18:54**
